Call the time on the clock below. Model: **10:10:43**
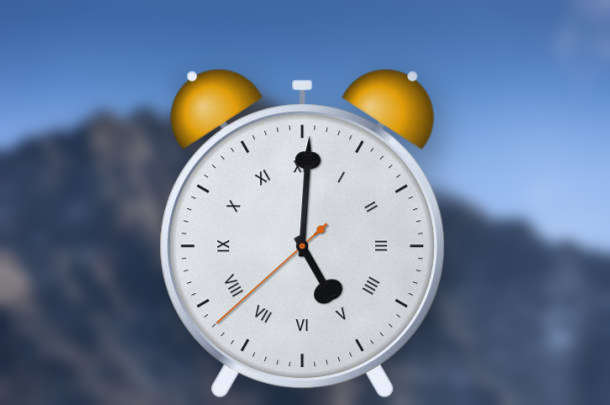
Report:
**5:00:38**
